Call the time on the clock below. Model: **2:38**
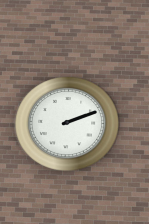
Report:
**2:11**
